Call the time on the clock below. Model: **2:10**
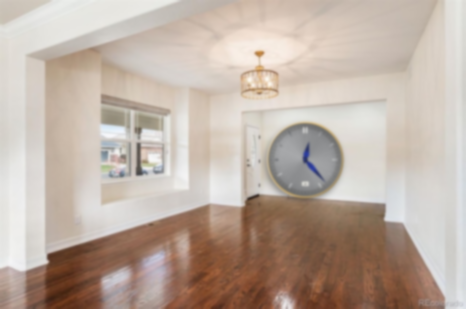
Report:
**12:23**
